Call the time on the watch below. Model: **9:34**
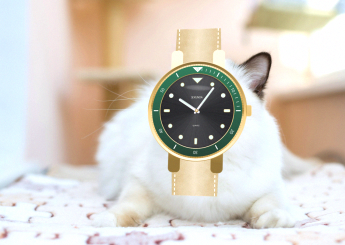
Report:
**10:06**
